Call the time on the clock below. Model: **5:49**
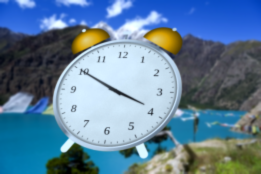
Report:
**3:50**
